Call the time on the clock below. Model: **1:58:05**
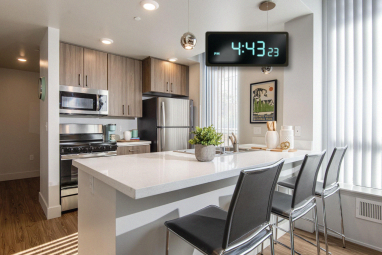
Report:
**4:43:23**
